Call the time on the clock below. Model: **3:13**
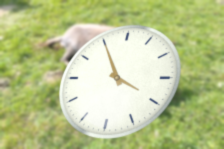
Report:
**3:55**
